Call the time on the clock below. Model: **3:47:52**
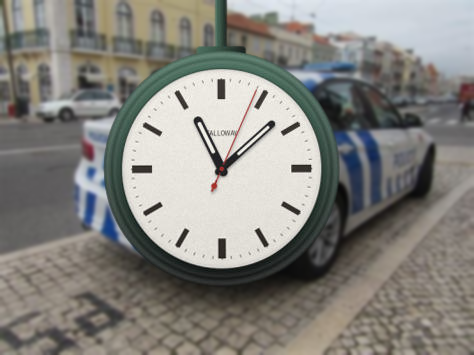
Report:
**11:08:04**
